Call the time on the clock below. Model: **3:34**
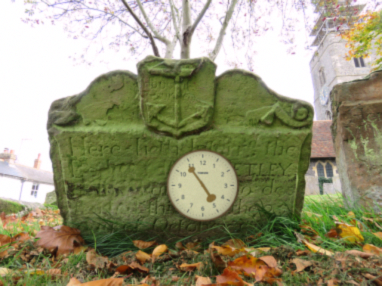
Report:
**4:54**
